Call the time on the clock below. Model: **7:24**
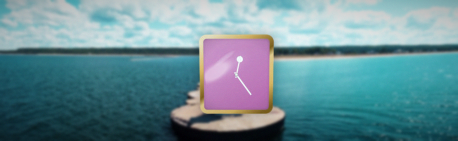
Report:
**12:24**
